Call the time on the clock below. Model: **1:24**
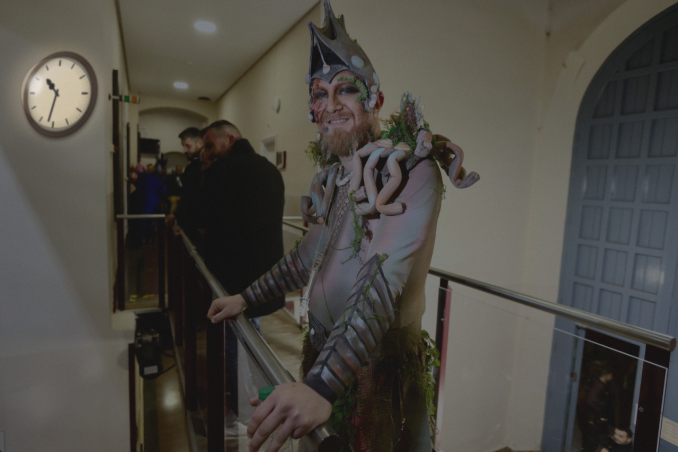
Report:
**10:32**
